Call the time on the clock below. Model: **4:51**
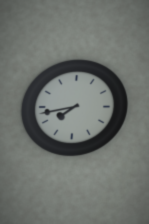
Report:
**7:43**
